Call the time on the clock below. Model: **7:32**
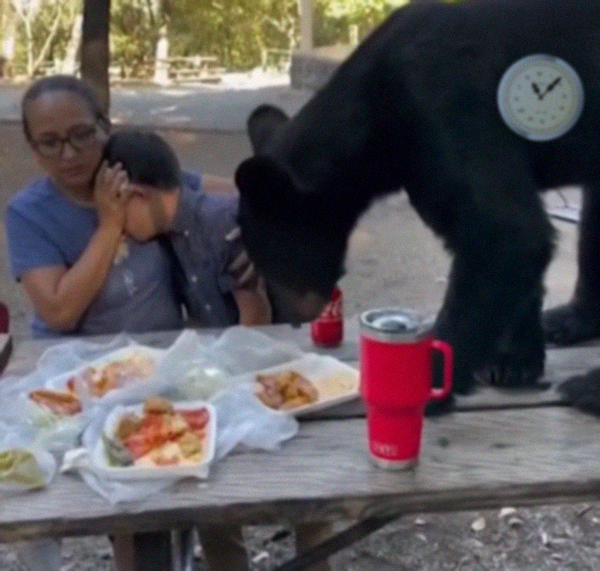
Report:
**11:08**
